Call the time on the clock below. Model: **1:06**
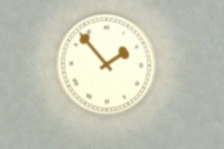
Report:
**1:53**
